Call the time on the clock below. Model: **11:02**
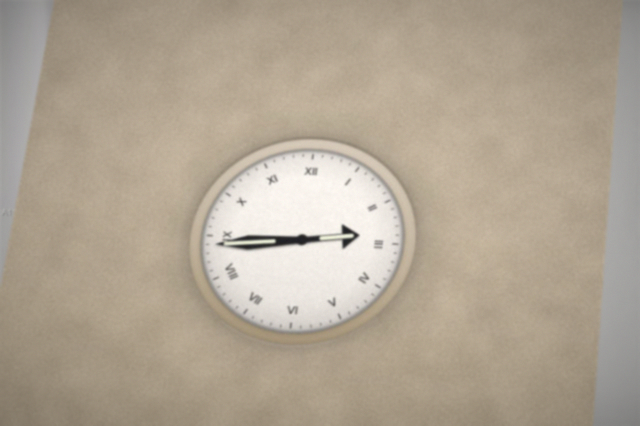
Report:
**2:44**
